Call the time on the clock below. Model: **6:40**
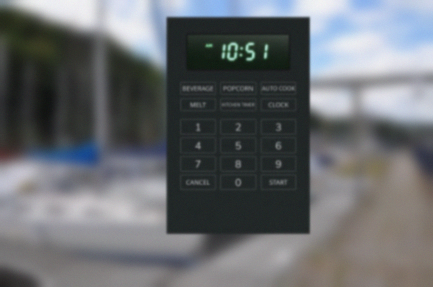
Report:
**10:51**
